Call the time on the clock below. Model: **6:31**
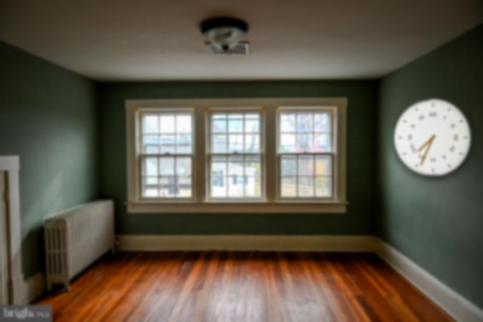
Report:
**7:34**
